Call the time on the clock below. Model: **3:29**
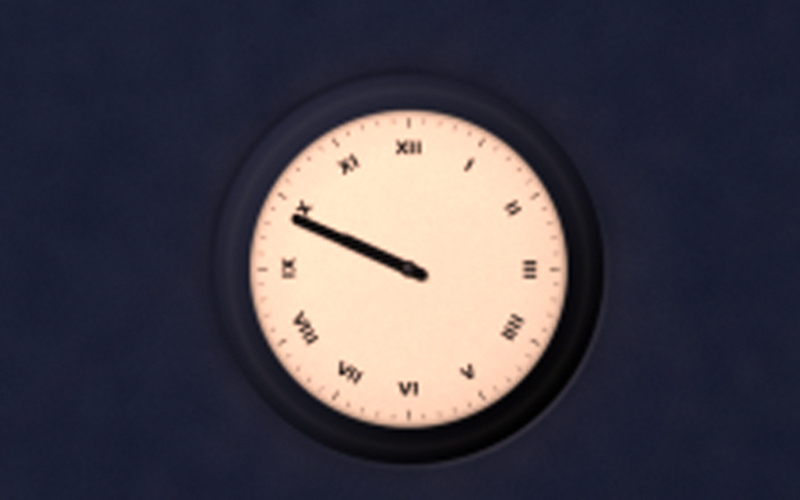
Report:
**9:49**
